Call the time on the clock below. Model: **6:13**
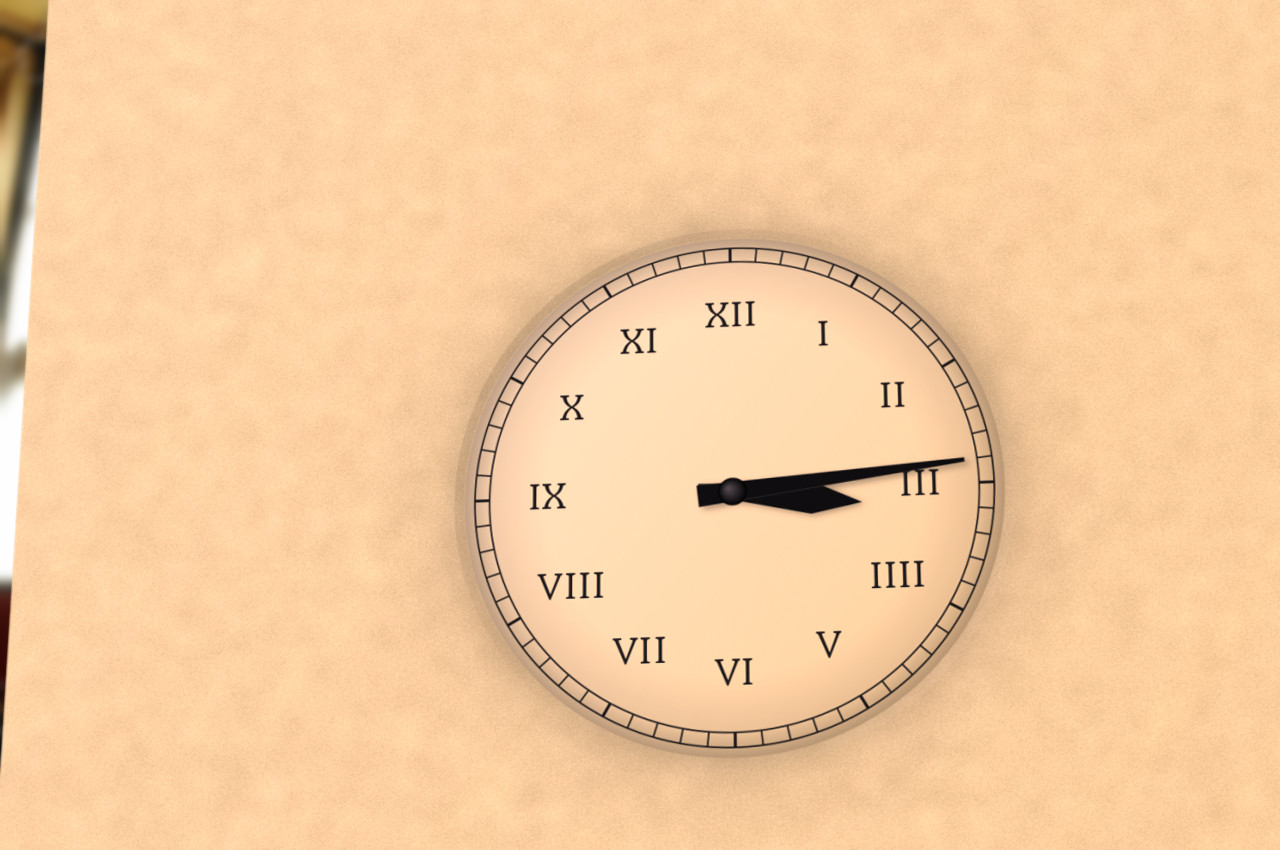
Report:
**3:14**
